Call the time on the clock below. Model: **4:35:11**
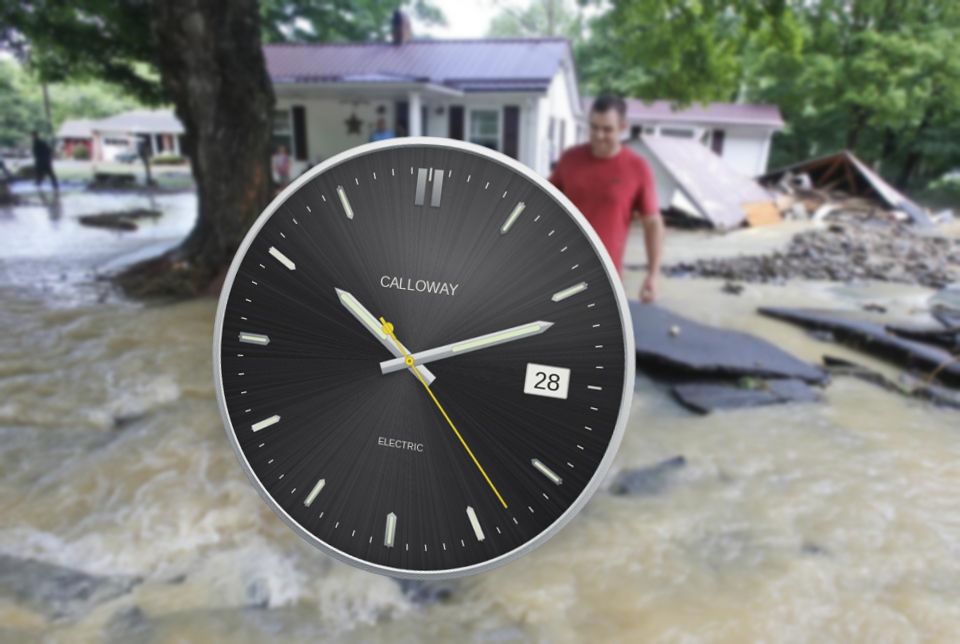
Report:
**10:11:23**
